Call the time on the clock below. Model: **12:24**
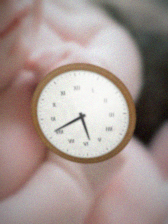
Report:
**5:41**
